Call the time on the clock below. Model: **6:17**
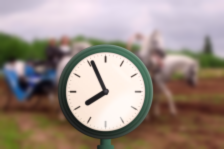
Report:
**7:56**
